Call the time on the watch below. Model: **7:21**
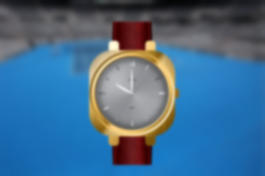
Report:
**10:00**
